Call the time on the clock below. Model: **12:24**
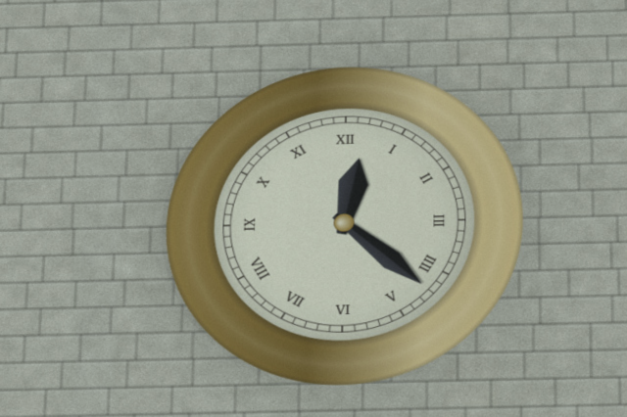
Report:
**12:22**
